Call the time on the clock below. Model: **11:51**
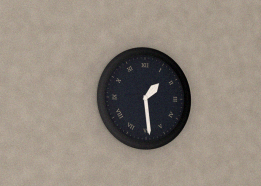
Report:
**1:29**
